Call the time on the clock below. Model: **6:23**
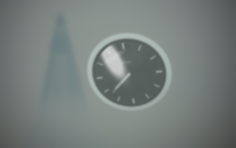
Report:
**7:38**
